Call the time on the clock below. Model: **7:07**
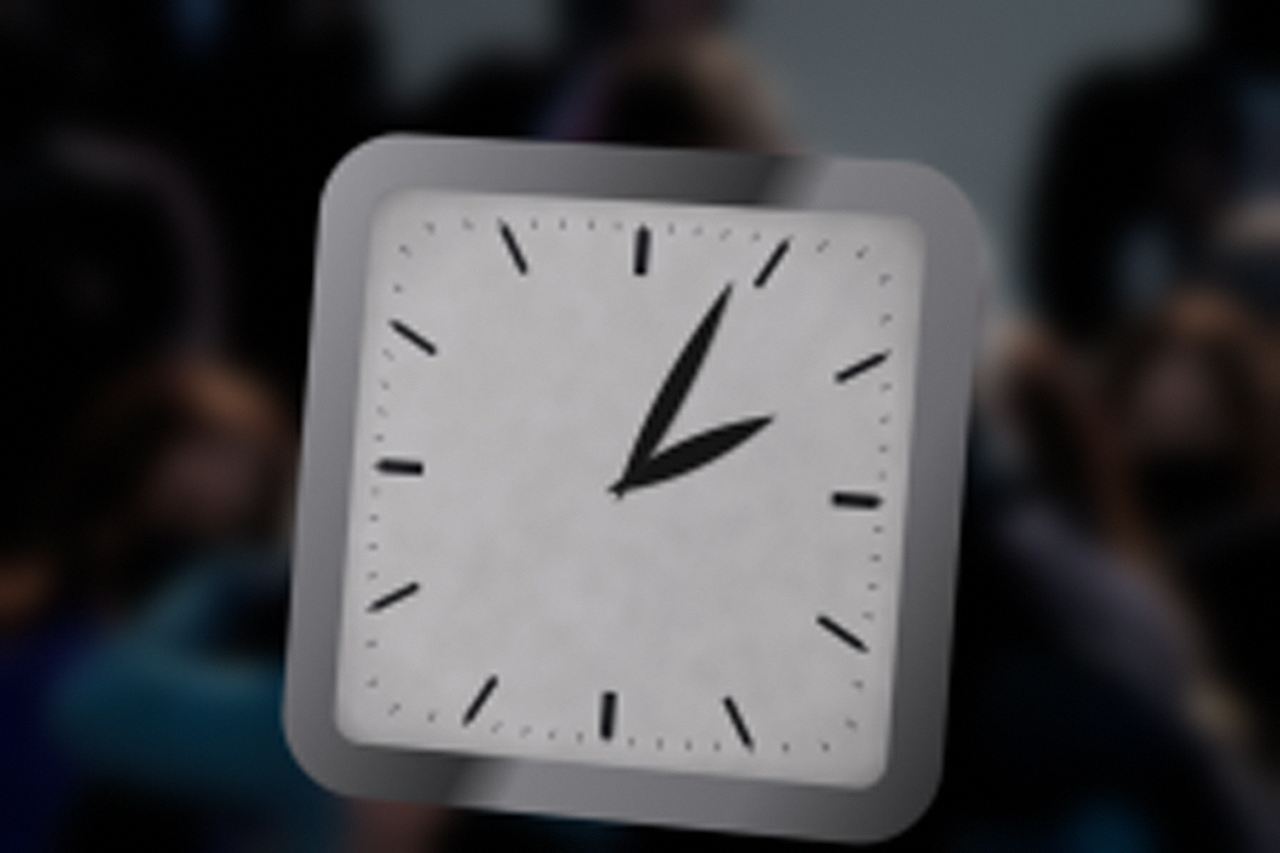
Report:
**2:04**
